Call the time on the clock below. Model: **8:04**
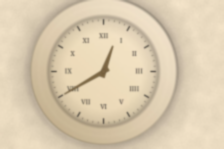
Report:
**12:40**
